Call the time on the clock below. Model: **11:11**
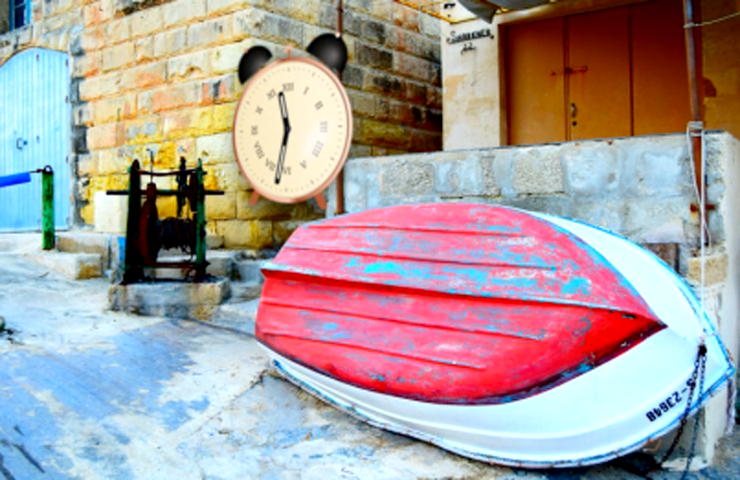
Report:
**11:32**
